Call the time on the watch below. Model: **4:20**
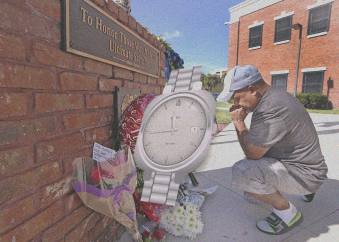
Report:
**11:44**
